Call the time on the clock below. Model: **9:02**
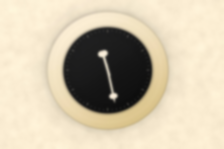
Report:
**11:28**
